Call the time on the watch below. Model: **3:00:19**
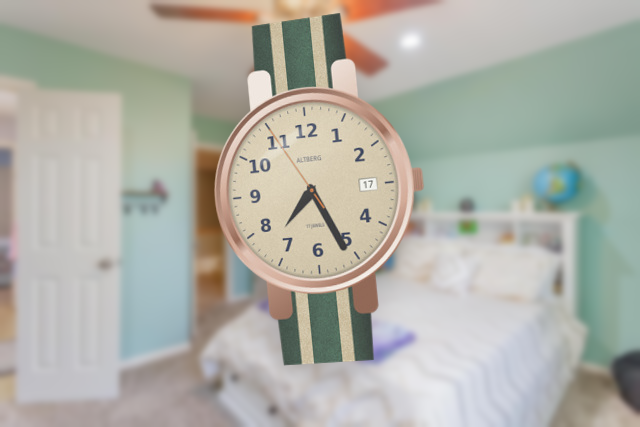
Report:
**7:25:55**
